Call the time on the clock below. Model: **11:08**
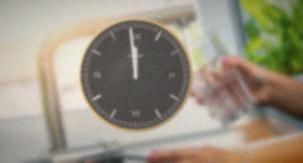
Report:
**11:59**
